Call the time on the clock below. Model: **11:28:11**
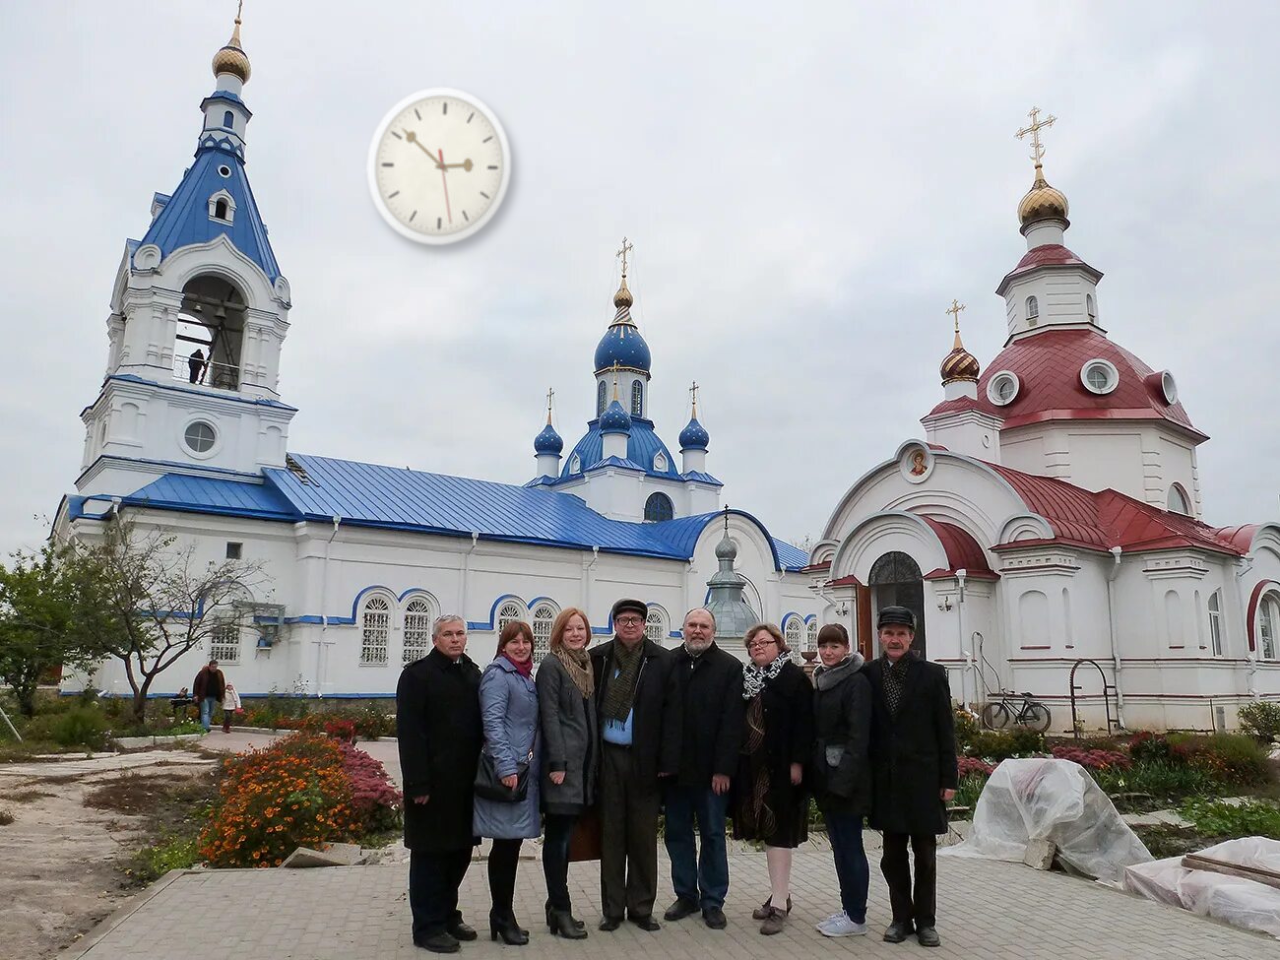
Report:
**2:51:28**
